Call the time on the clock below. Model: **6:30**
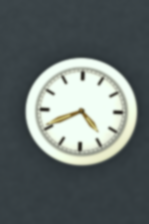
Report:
**4:41**
